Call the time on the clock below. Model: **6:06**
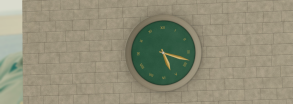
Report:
**5:18**
